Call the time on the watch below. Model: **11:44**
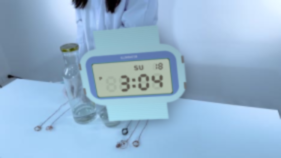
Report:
**3:04**
